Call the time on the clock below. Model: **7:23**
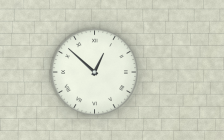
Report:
**12:52**
